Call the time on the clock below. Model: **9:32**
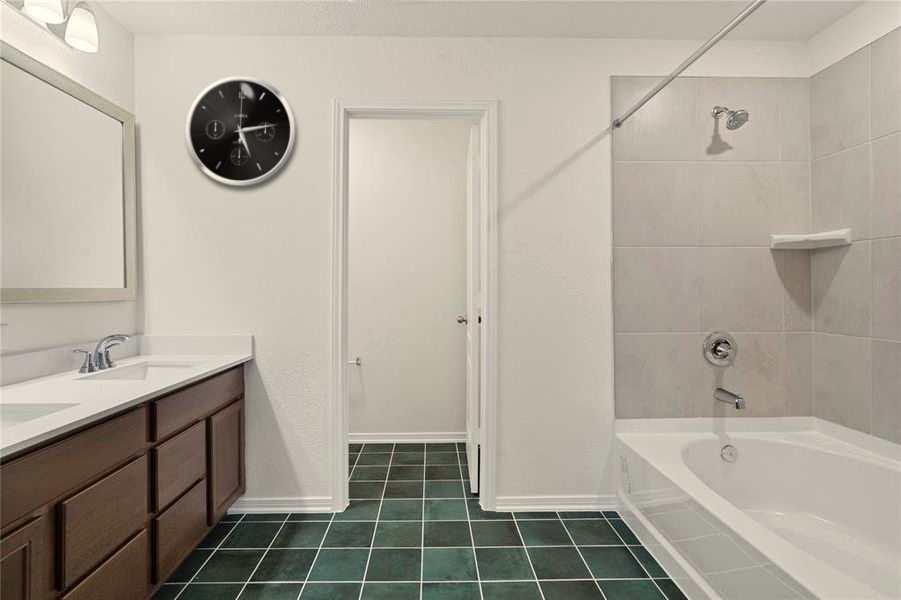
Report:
**5:13**
